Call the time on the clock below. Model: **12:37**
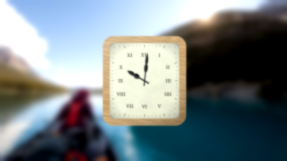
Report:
**10:01**
